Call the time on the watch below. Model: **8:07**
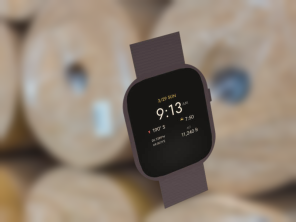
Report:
**9:13**
